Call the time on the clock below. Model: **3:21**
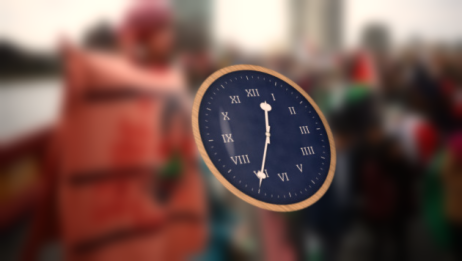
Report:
**12:35**
